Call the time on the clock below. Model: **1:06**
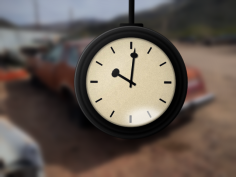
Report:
**10:01**
